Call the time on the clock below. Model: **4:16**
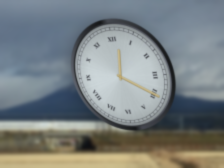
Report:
**12:20**
